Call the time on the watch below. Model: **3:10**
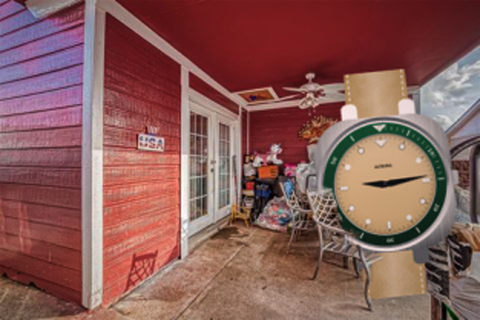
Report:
**9:14**
